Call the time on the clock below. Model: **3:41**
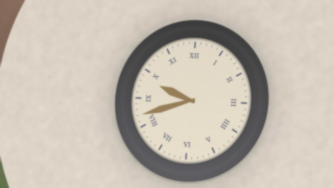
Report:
**9:42**
